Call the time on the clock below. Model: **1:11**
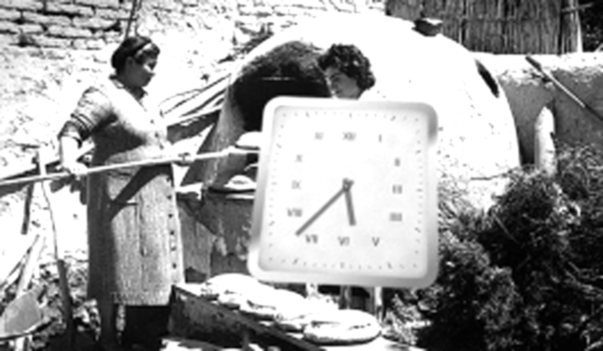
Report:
**5:37**
